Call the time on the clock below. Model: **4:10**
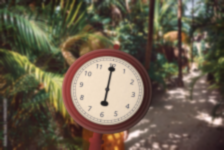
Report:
**6:00**
